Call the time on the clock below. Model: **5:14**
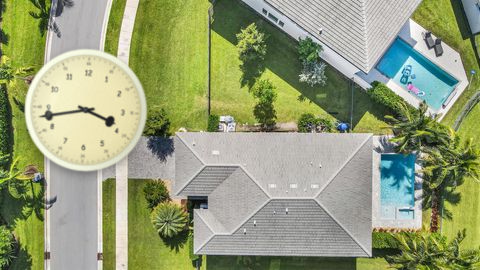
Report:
**3:43**
